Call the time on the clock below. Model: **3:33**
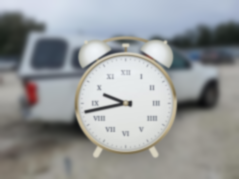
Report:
**9:43**
